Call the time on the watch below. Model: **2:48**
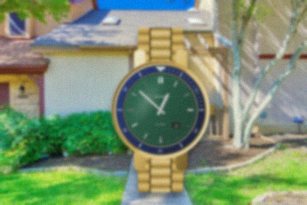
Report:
**12:52**
